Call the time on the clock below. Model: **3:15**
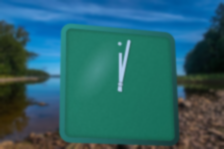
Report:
**12:02**
